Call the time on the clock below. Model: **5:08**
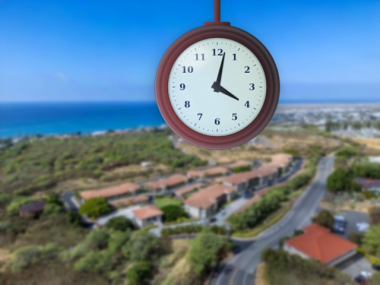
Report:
**4:02**
